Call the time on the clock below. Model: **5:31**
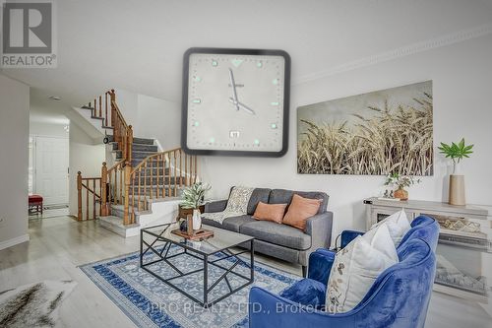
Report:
**3:58**
